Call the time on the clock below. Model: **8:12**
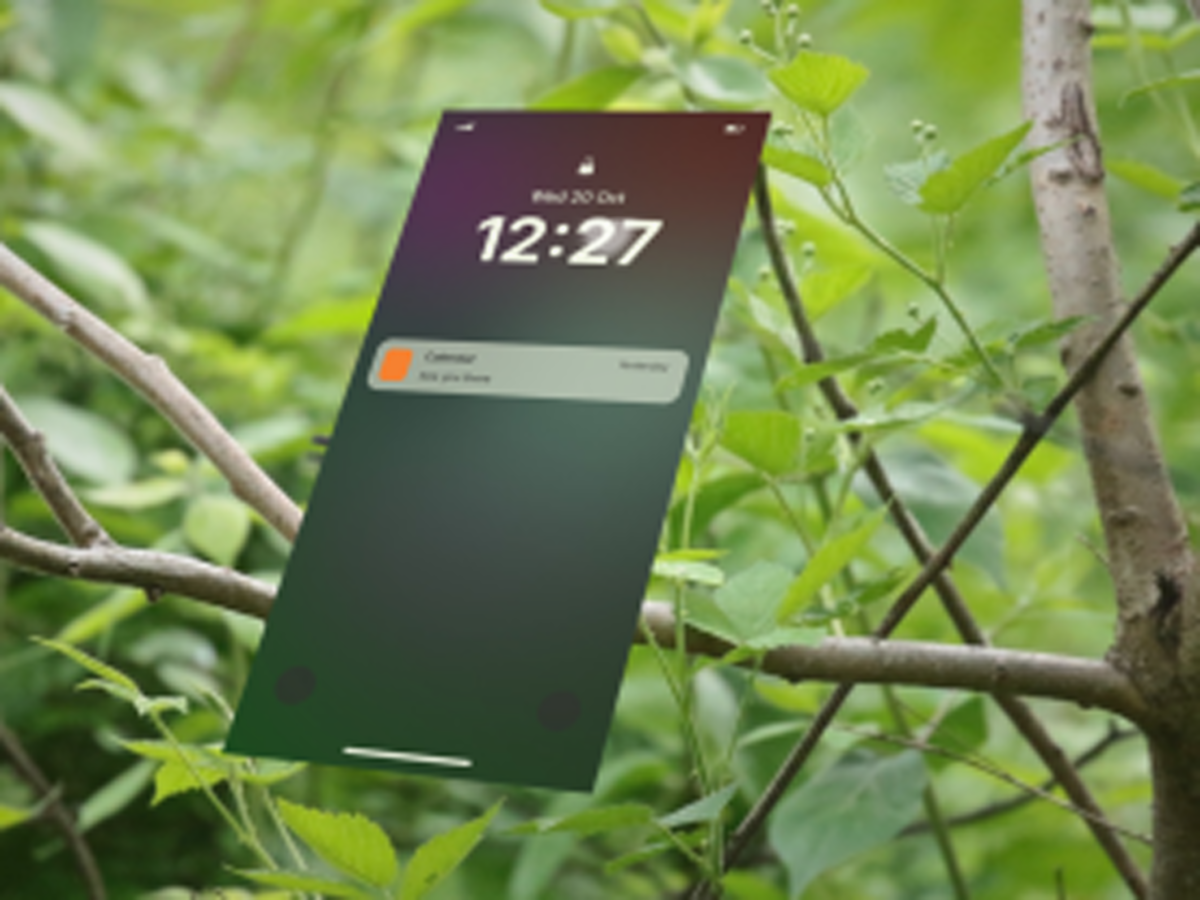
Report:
**12:27**
